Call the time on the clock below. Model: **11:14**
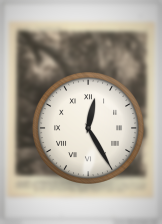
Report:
**12:25**
